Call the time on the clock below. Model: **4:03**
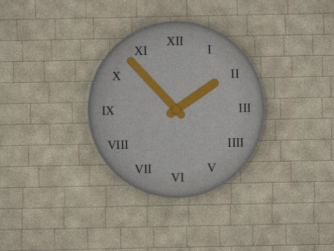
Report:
**1:53**
